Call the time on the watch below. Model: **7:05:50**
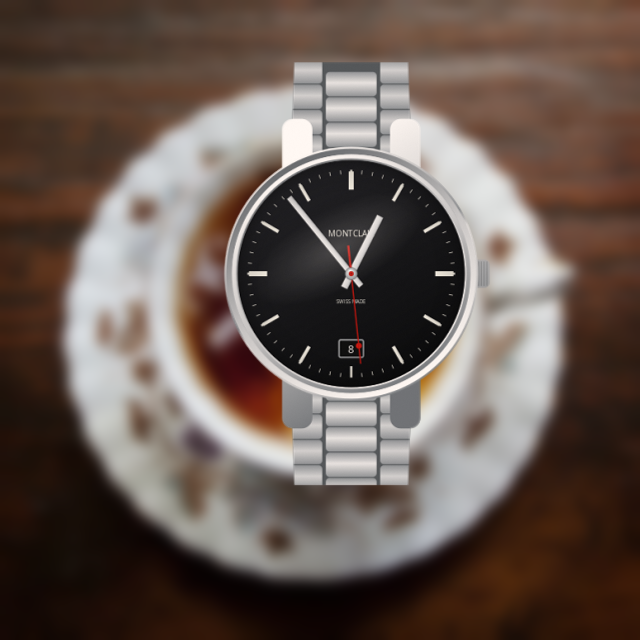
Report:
**12:53:29**
